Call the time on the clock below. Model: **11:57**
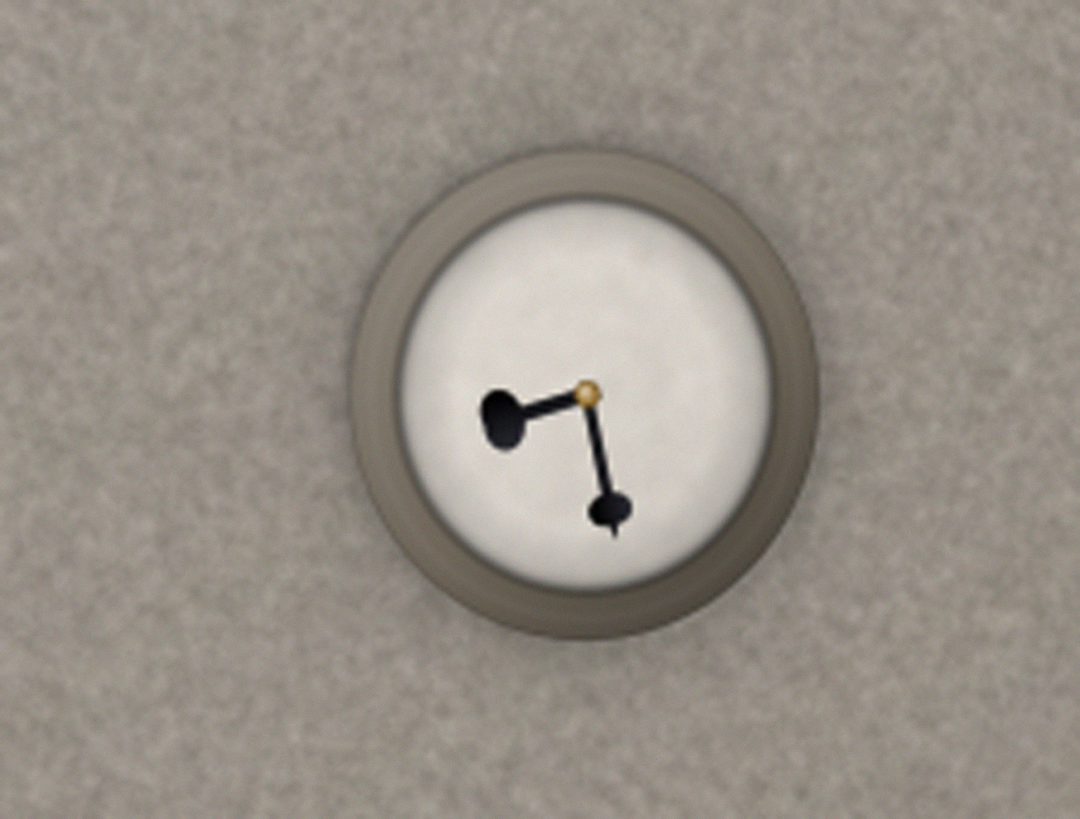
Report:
**8:28**
